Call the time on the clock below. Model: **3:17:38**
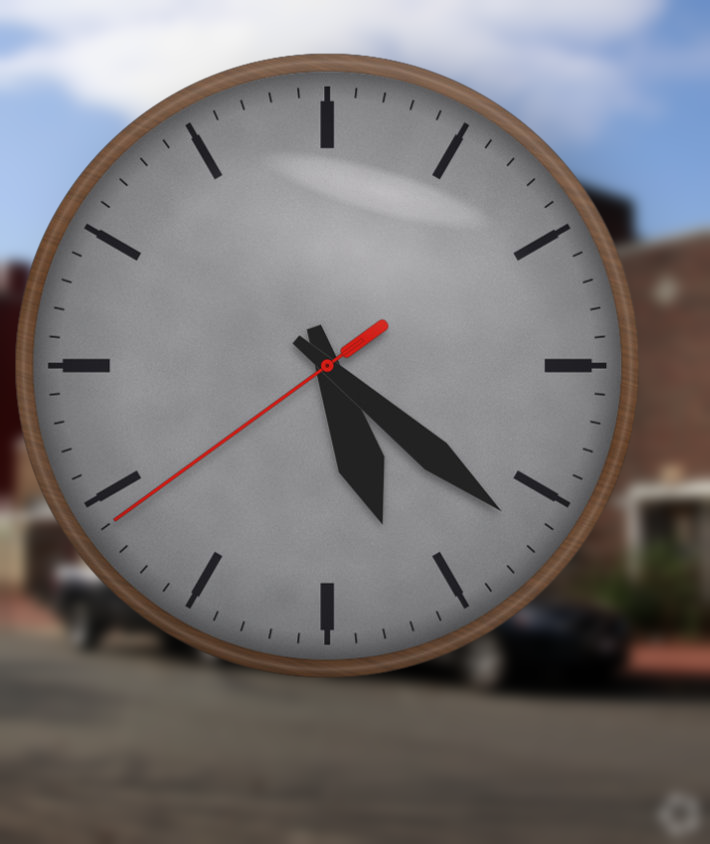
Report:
**5:21:39**
